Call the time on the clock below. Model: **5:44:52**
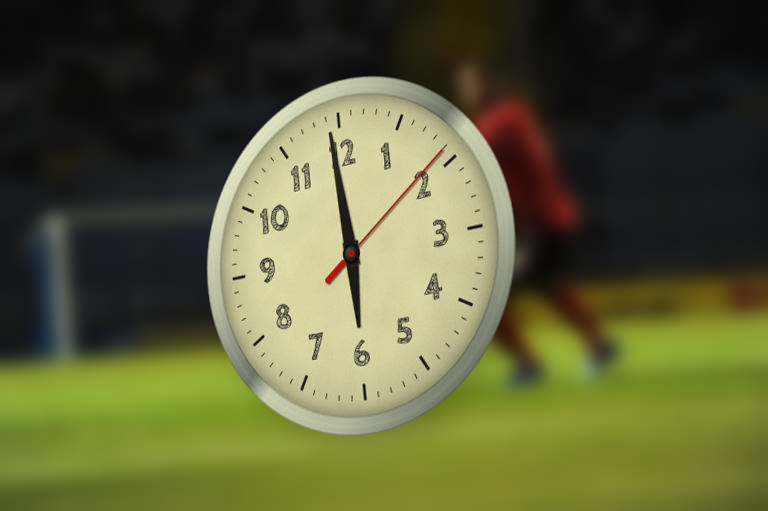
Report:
**5:59:09**
